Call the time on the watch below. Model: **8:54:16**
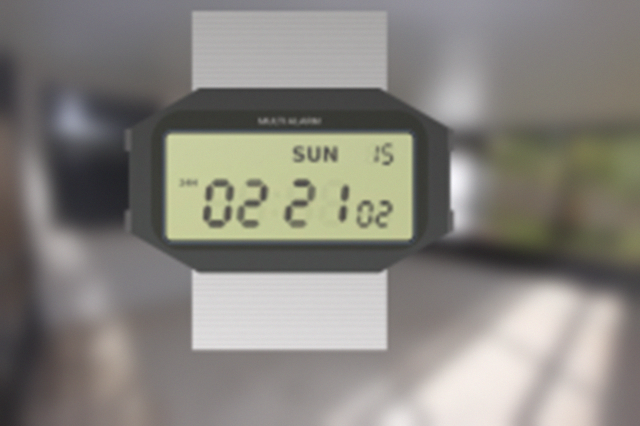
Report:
**2:21:02**
